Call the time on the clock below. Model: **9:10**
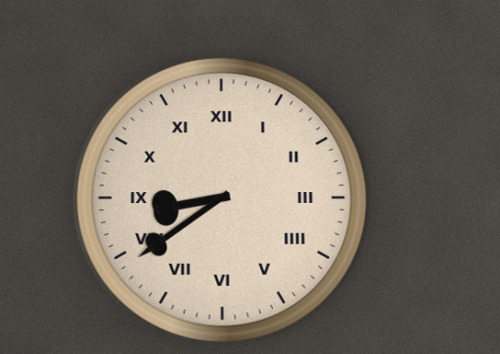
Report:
**8:39**
